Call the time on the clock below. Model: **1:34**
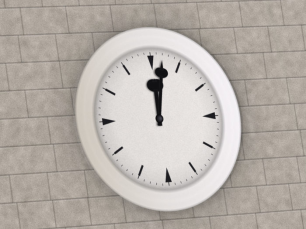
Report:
**12:02**
